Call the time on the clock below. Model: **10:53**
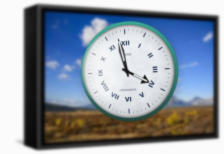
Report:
**3:58**
